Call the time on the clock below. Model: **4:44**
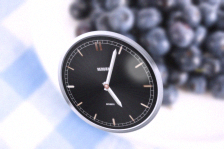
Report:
**5:04**
